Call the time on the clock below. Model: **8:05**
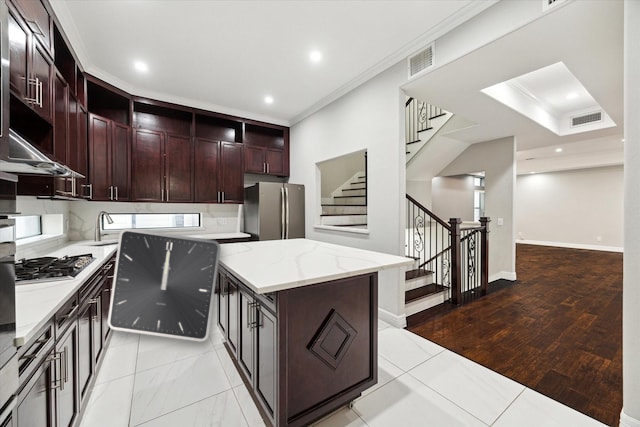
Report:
**12:00**
